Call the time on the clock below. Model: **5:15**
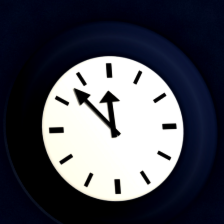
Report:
**11:53**
